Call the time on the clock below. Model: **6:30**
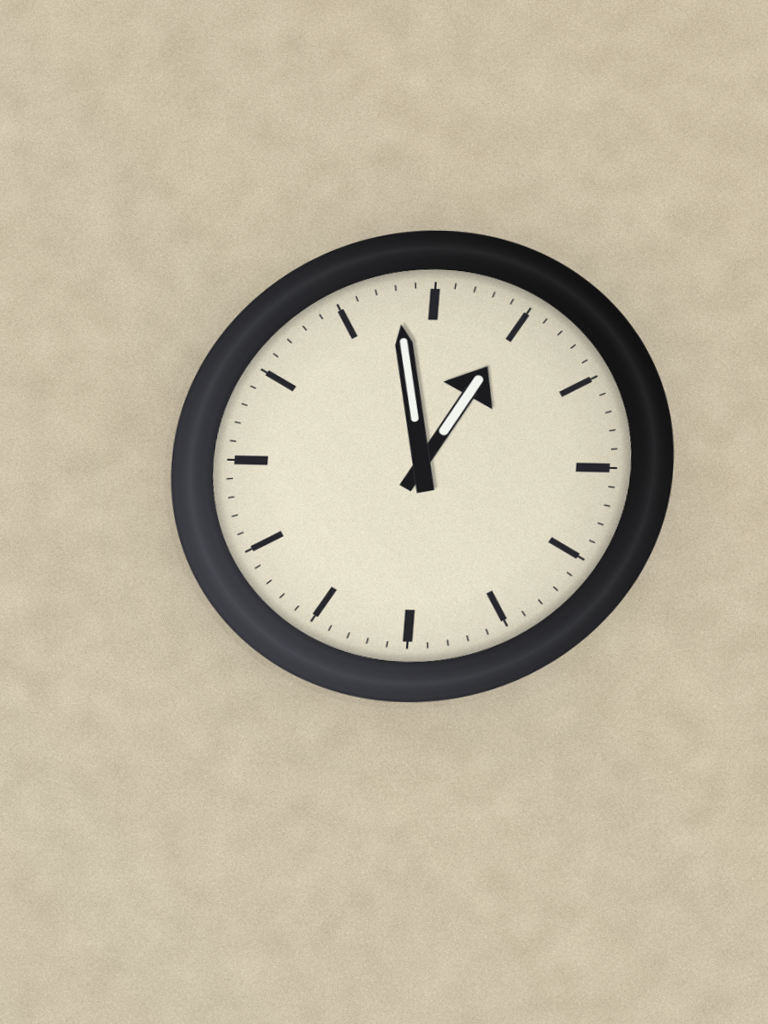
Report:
**12:58**
